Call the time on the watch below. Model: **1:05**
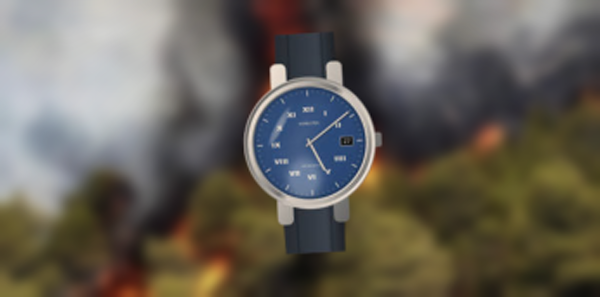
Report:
**5:09**
